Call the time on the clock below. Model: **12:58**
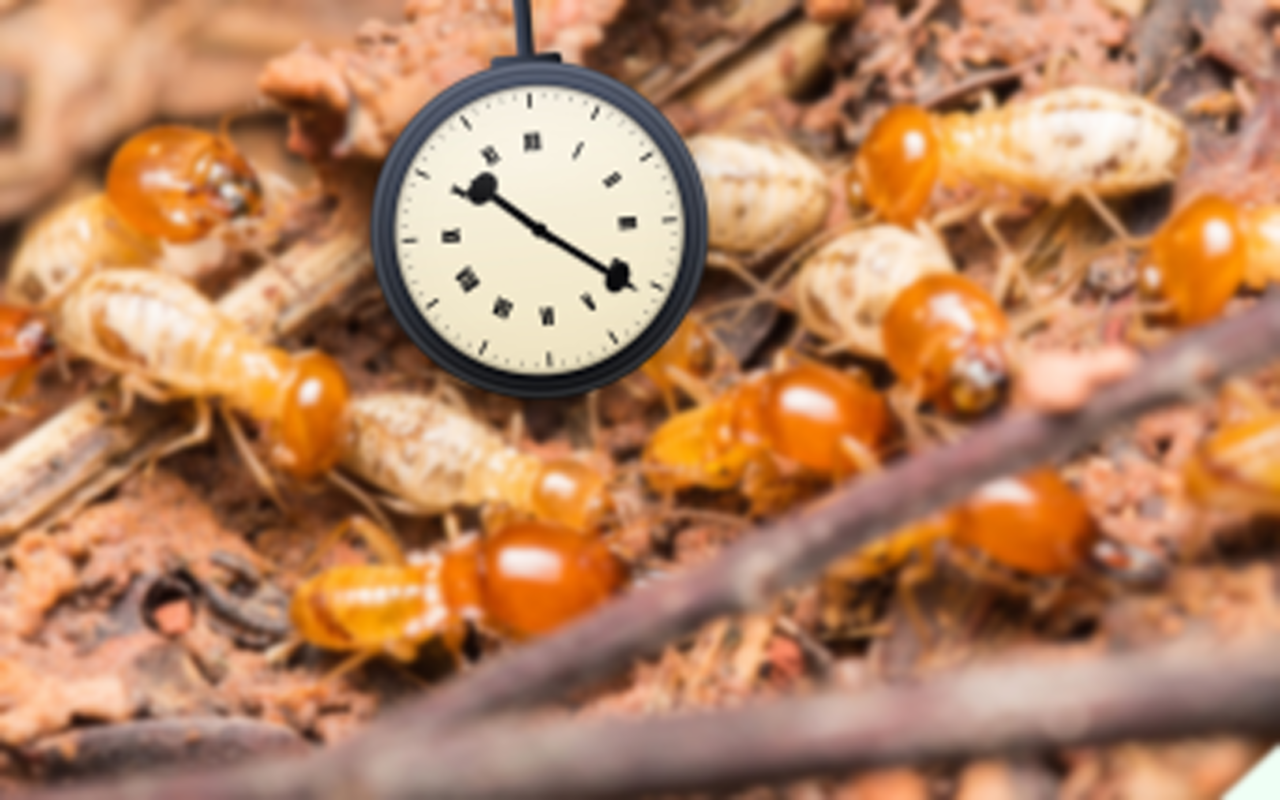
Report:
**10:21**
